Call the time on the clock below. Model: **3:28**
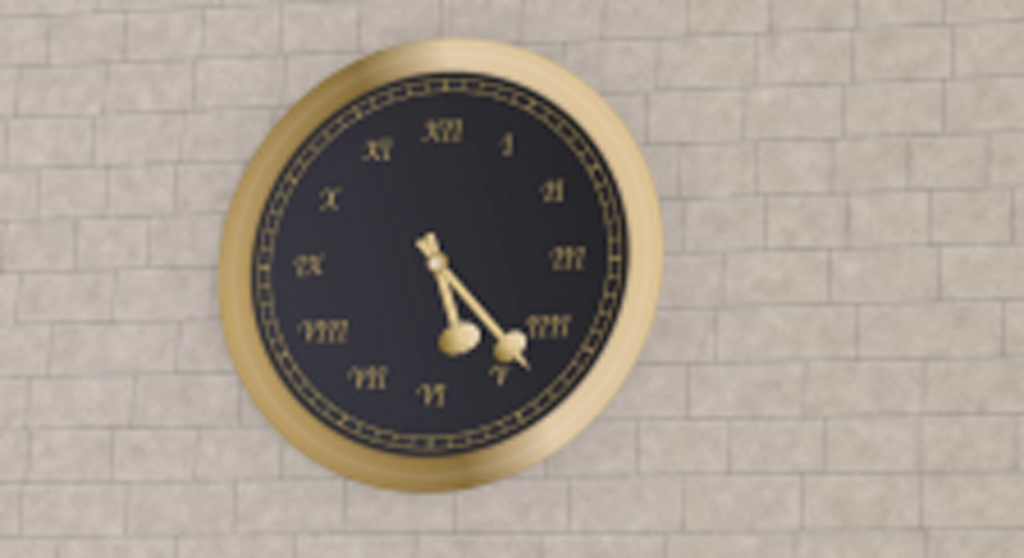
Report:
**5:23**
